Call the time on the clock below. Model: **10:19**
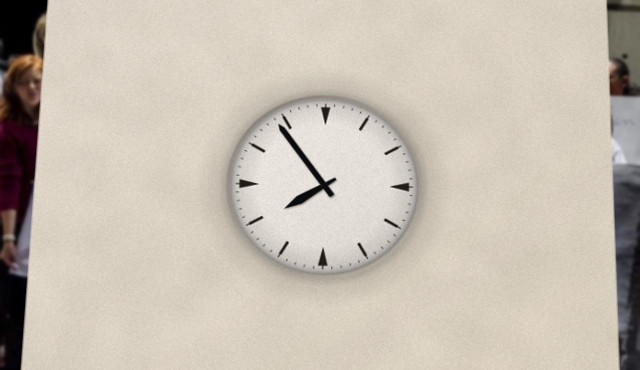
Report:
**7:54**
